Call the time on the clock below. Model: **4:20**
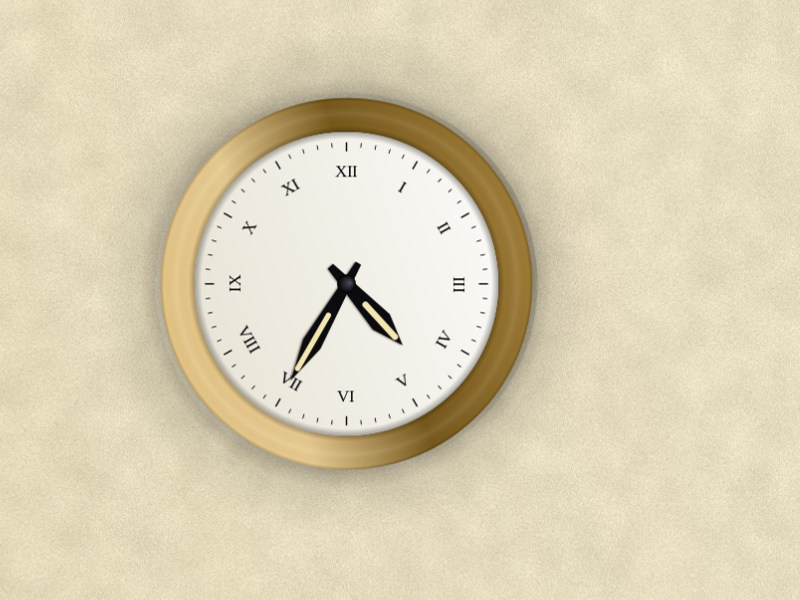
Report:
**4:35**
